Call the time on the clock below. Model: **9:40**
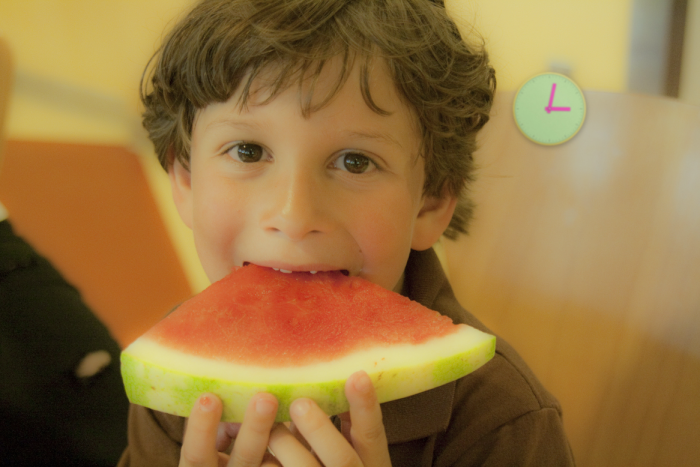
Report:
**3:02**
